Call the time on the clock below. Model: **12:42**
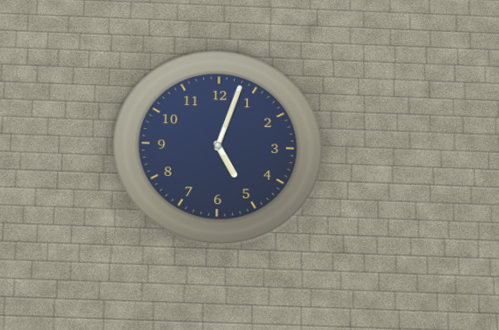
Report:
**5:03**
